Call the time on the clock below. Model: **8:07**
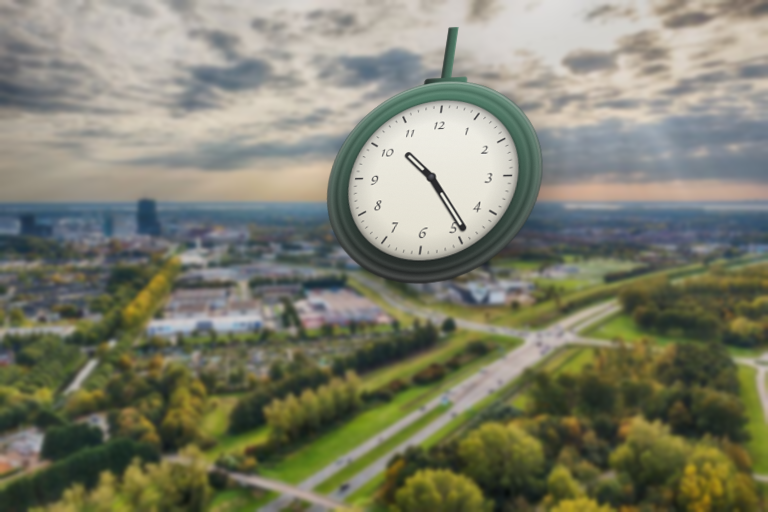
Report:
**10:24**
